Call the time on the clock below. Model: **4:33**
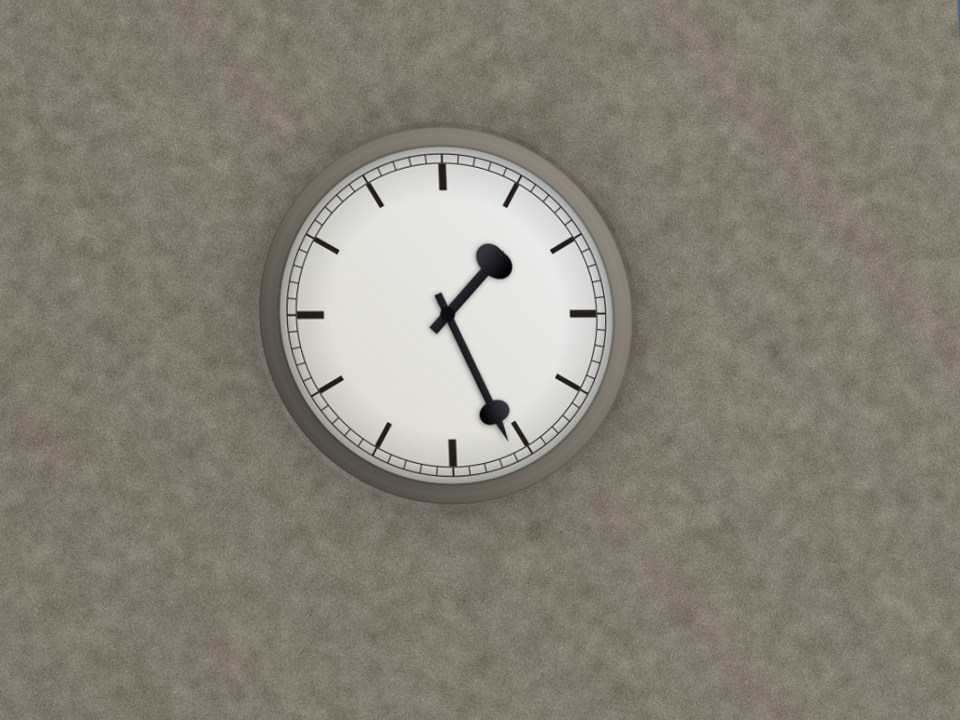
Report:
**1:26**
